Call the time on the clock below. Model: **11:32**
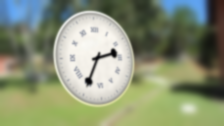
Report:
**2:35**
